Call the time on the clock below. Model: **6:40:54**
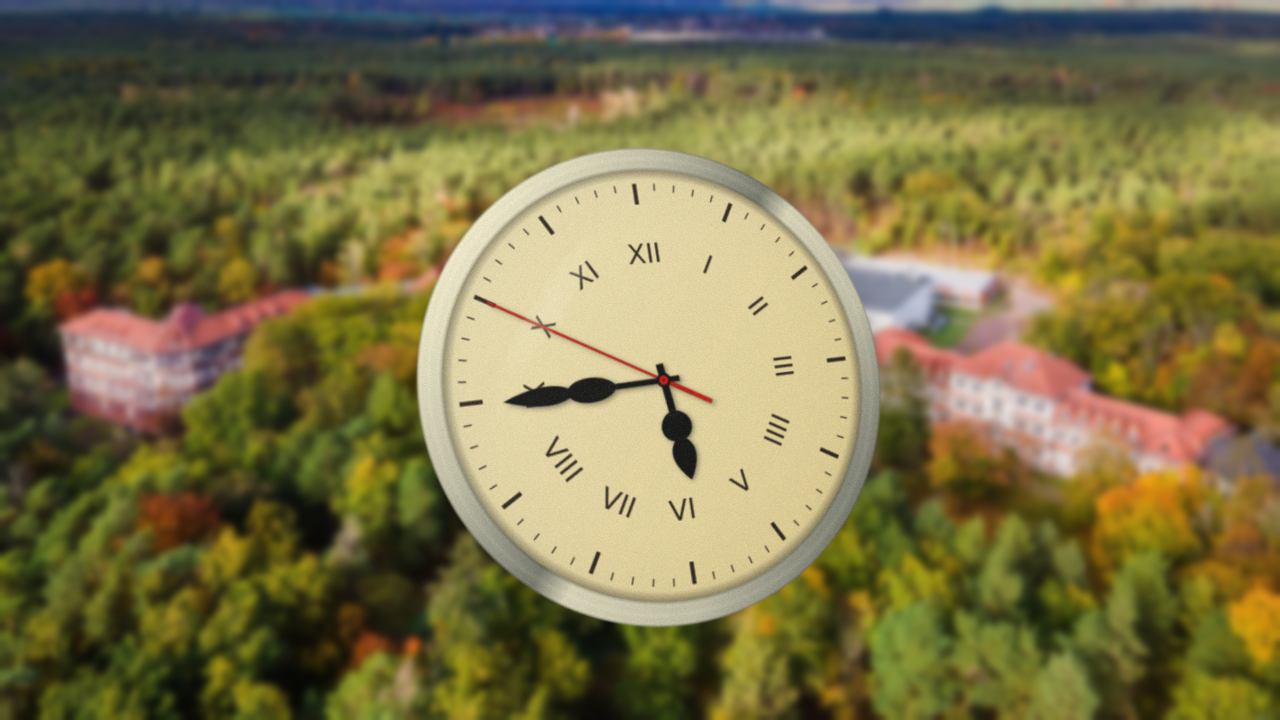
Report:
**5:44:50**
